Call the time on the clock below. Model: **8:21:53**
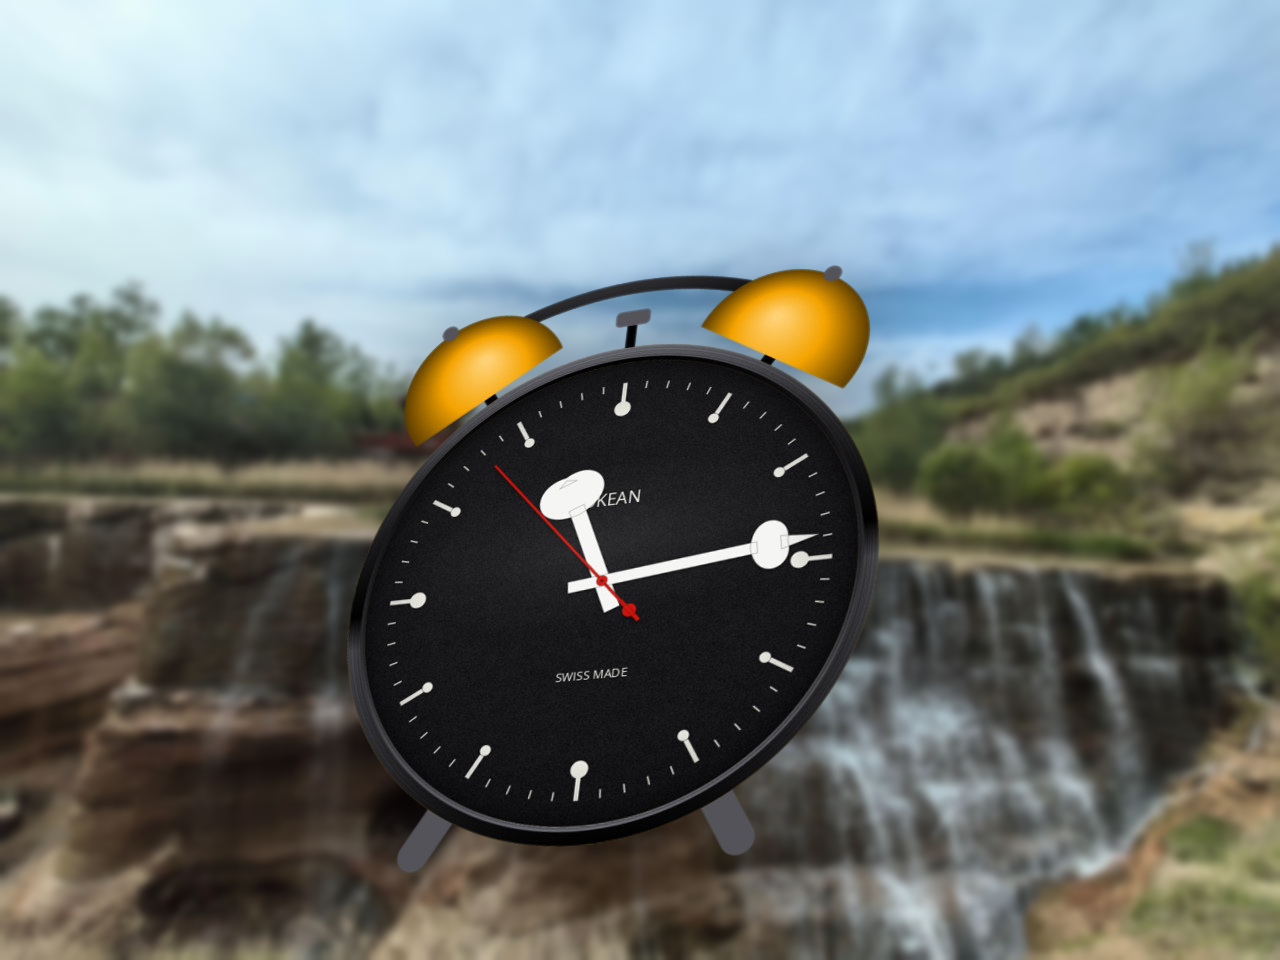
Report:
**11:13:53**
